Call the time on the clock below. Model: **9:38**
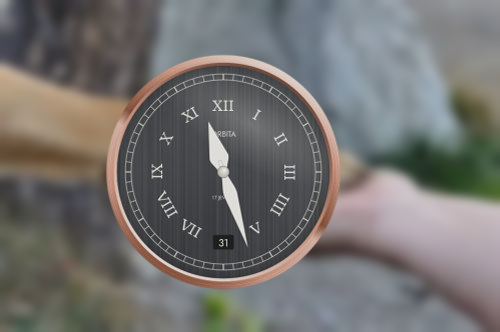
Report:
**11:27**
